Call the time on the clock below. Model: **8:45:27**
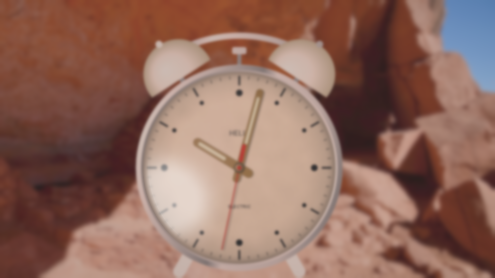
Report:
**10:02:32**
